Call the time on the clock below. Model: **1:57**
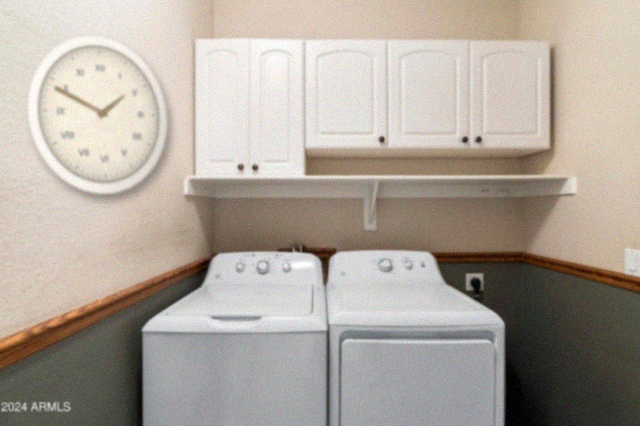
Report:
**1:49**
